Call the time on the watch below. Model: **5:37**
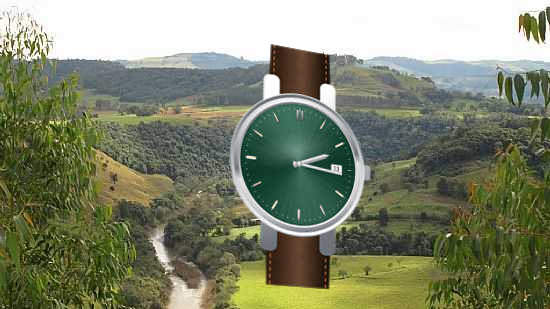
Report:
**2:16**
